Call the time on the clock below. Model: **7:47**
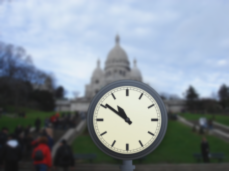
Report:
**10:51**
